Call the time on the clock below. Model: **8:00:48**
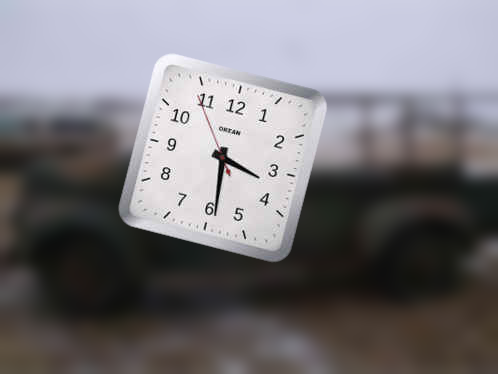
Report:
**3:28:54**
